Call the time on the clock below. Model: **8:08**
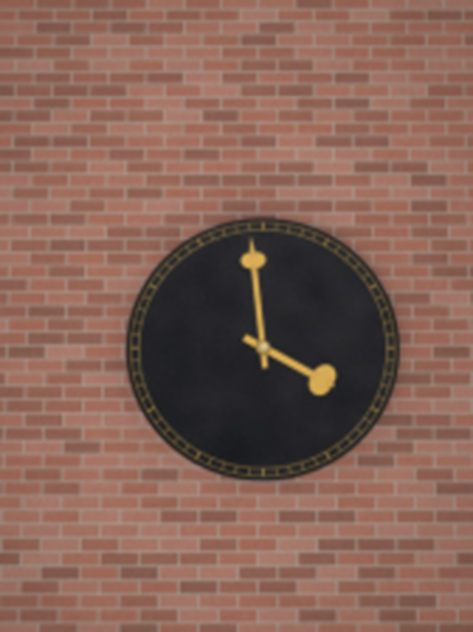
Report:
**3:59**
